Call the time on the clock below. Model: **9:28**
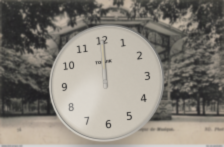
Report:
**12:00**
